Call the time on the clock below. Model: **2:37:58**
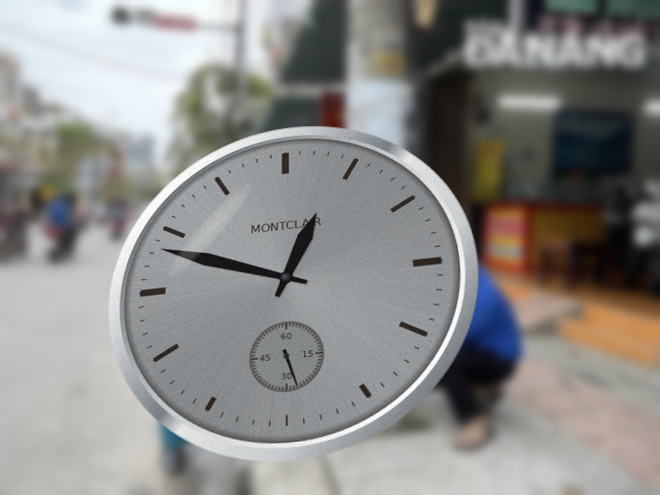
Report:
**12:48:27**
